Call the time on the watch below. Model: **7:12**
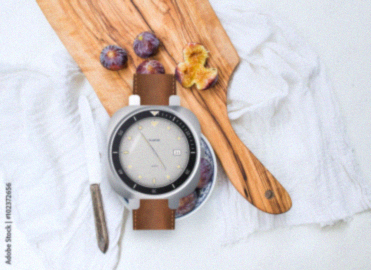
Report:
**4:54**
